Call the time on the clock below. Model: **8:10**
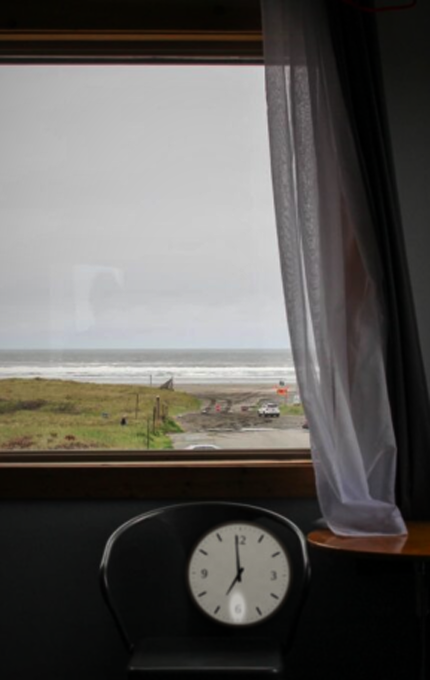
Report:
**6:59**
